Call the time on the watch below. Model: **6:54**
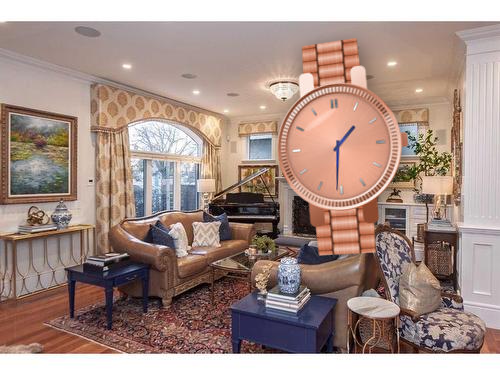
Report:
**1:31**
